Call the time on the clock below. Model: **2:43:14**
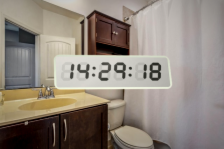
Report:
**14:29:18**
